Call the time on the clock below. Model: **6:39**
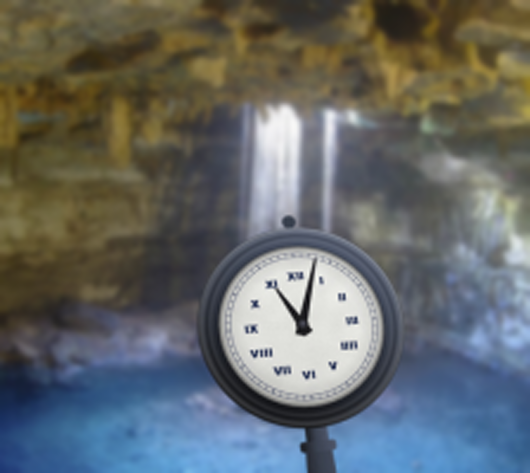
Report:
**11:03**
